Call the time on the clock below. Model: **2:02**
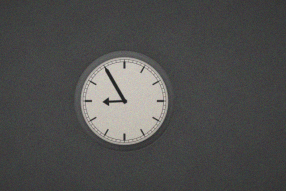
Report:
**8:55**
